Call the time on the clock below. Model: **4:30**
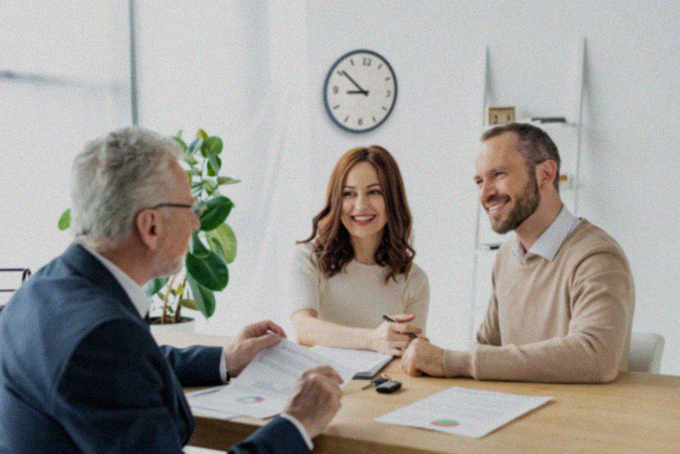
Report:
**8:51**
